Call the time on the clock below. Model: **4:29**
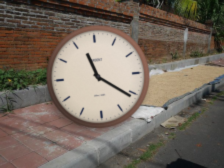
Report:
**11:21**
